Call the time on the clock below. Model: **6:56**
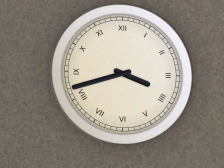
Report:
**3:42**
